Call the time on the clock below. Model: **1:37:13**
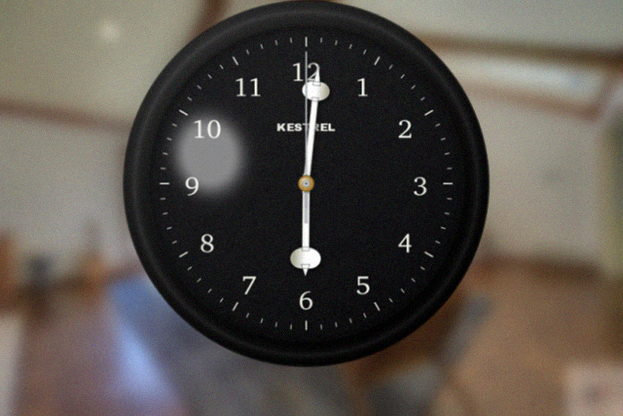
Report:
**6:01:00**
